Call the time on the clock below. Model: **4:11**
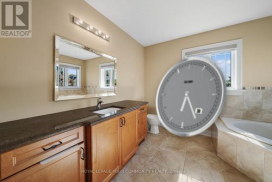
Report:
**6:25**
